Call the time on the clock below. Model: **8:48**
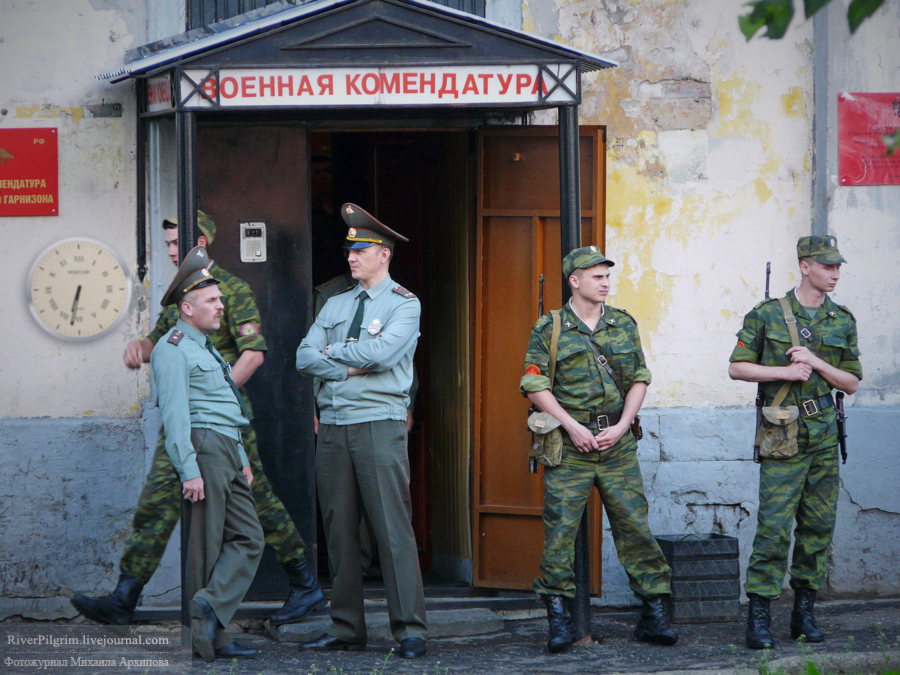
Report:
**6:32**
